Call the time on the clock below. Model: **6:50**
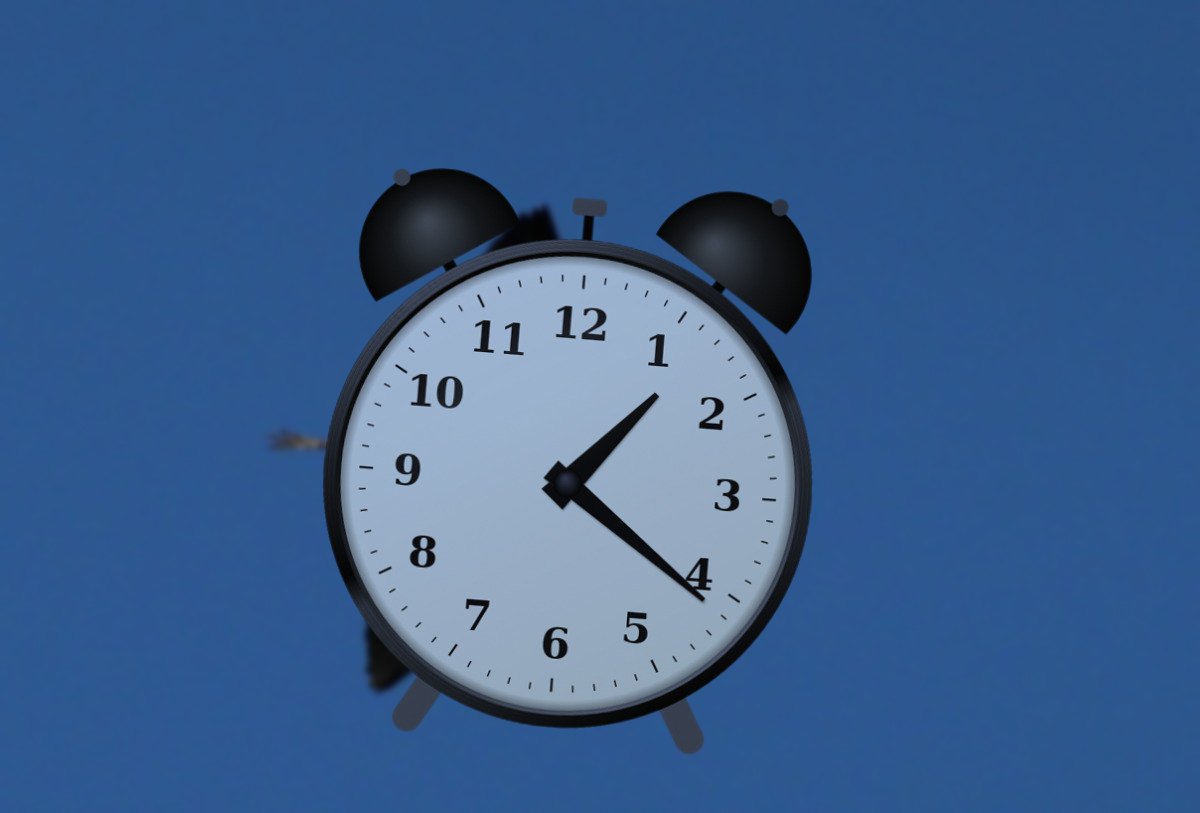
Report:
**1:21**
